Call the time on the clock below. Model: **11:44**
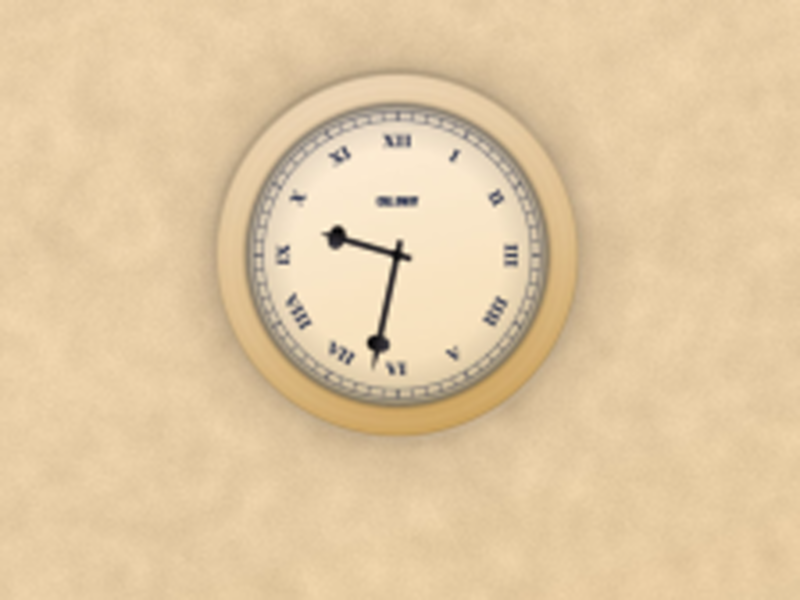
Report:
**9:32**
